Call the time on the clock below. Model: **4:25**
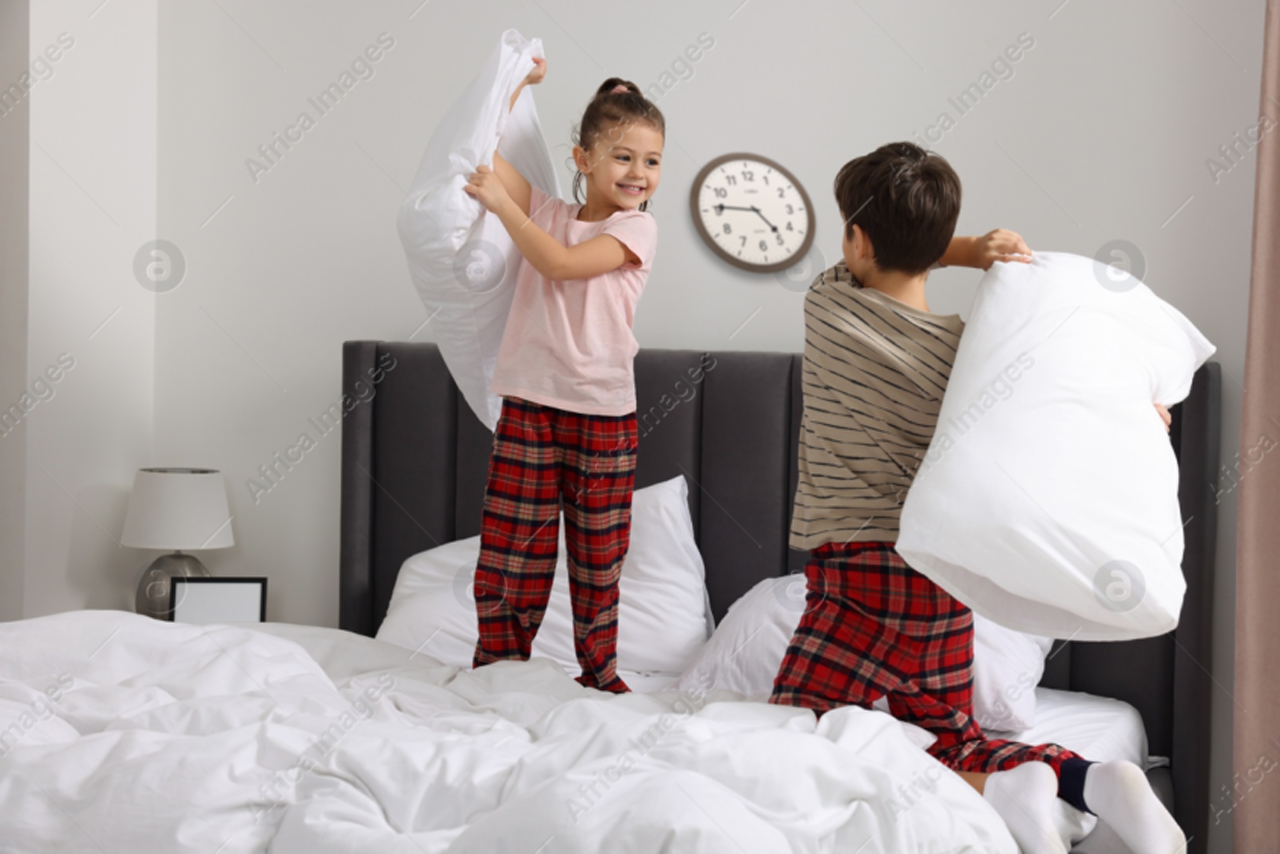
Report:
**4:46**
